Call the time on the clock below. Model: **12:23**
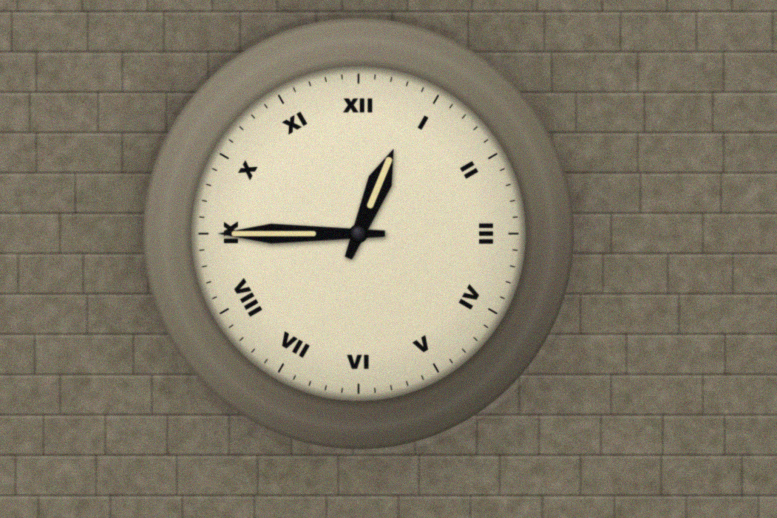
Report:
**12:45**
